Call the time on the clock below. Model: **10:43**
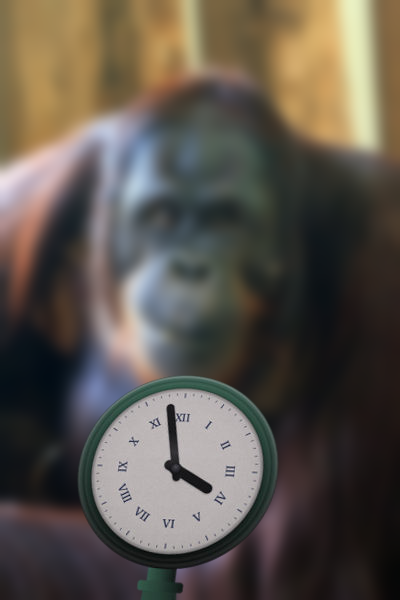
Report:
**3:58**
